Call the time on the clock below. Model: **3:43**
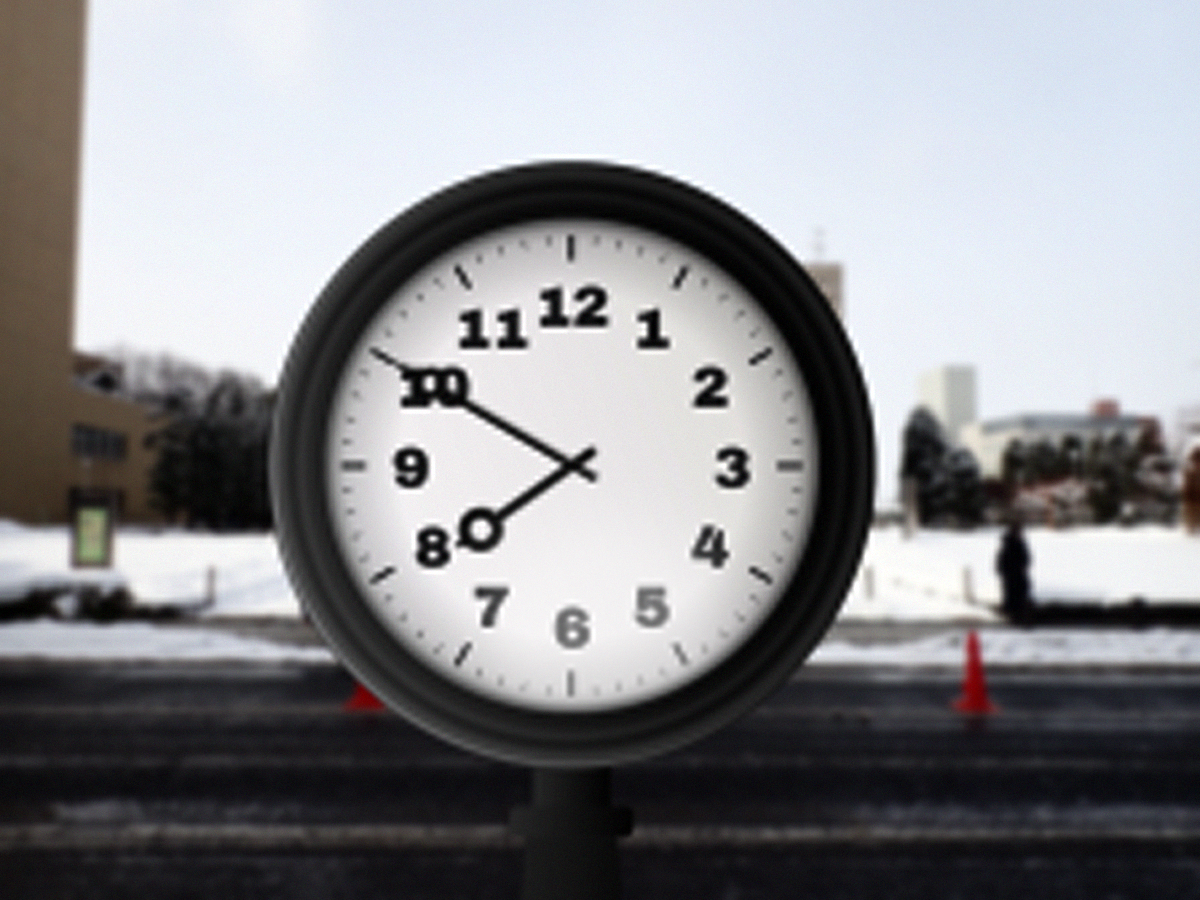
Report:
**7:50**
